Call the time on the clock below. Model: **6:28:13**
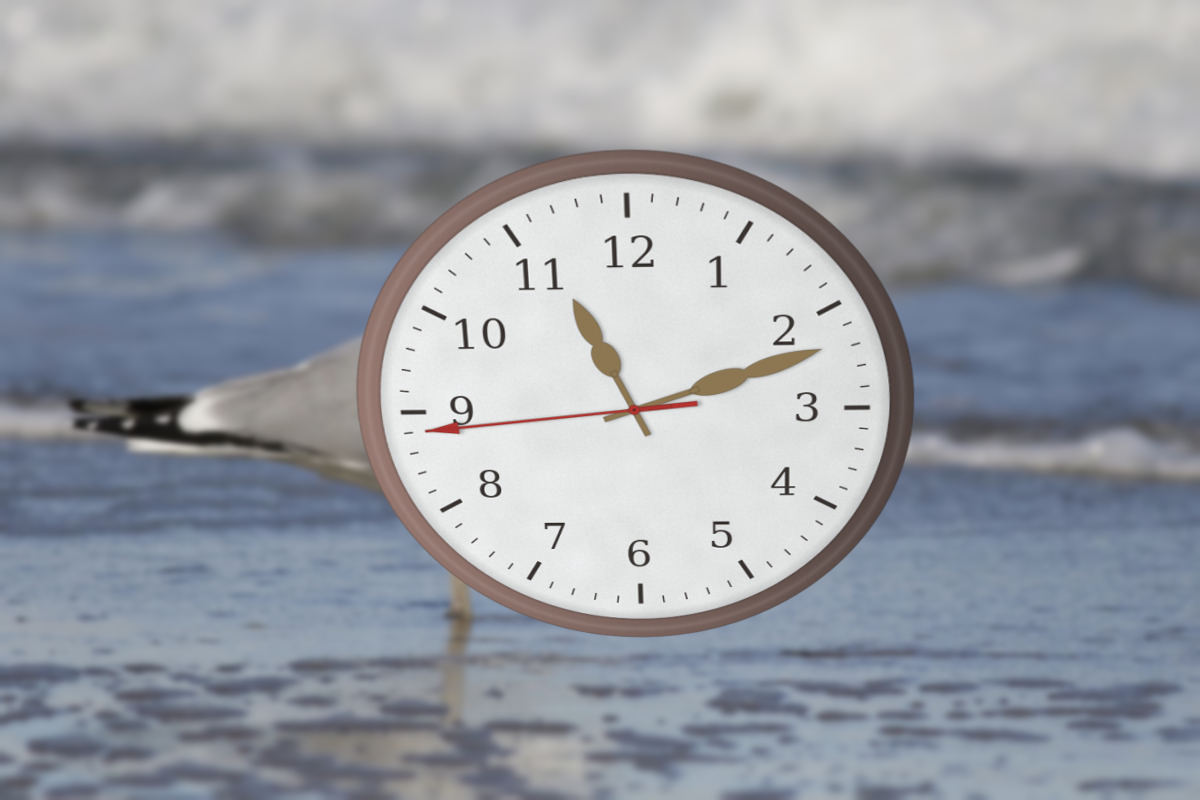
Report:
**11:11:44**
